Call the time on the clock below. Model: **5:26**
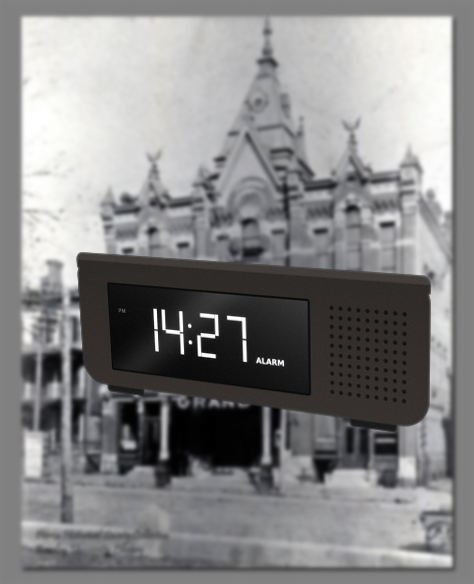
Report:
**14:27**
